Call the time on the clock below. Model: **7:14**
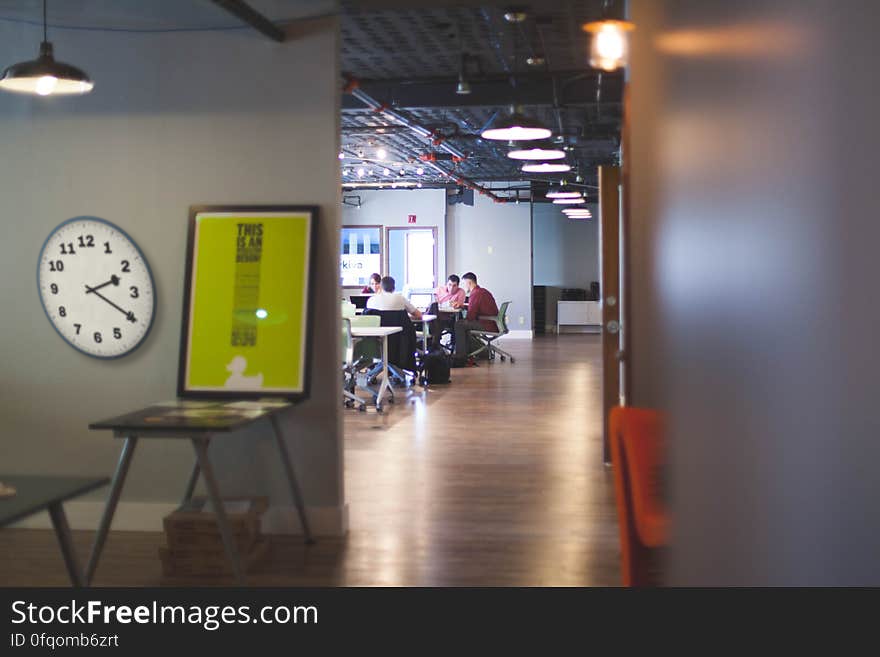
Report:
**2:20**
